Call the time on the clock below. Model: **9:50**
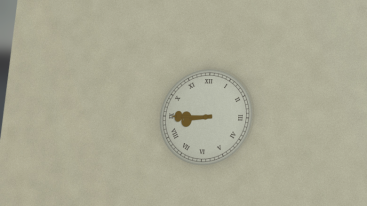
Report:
**8:45**
